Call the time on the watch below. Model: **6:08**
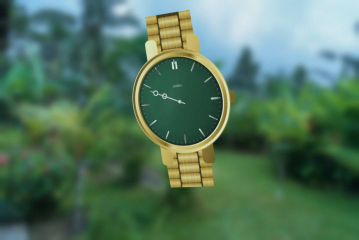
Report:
**9:49**
